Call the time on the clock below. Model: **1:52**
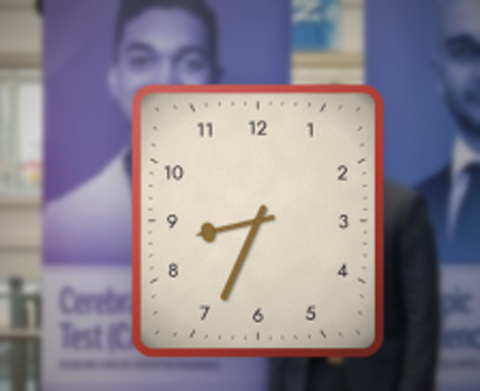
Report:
**8:34**
